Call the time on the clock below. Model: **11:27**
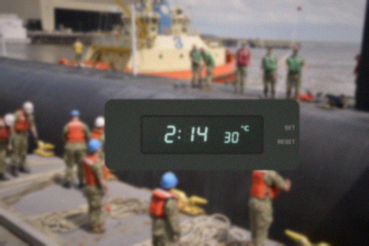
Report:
**2:14**
